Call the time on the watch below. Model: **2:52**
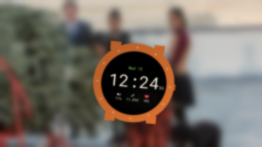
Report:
**12:24**
